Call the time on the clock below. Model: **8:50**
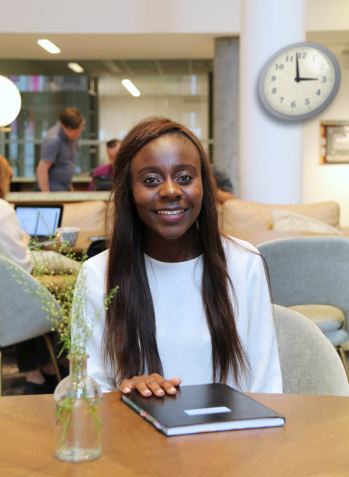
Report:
**2:58**
